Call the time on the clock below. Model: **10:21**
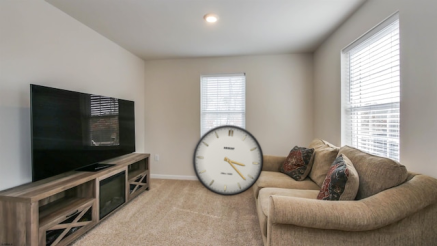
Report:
**3:22**
